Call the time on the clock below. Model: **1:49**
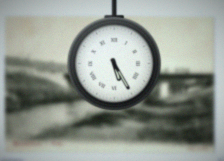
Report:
**5:25**
